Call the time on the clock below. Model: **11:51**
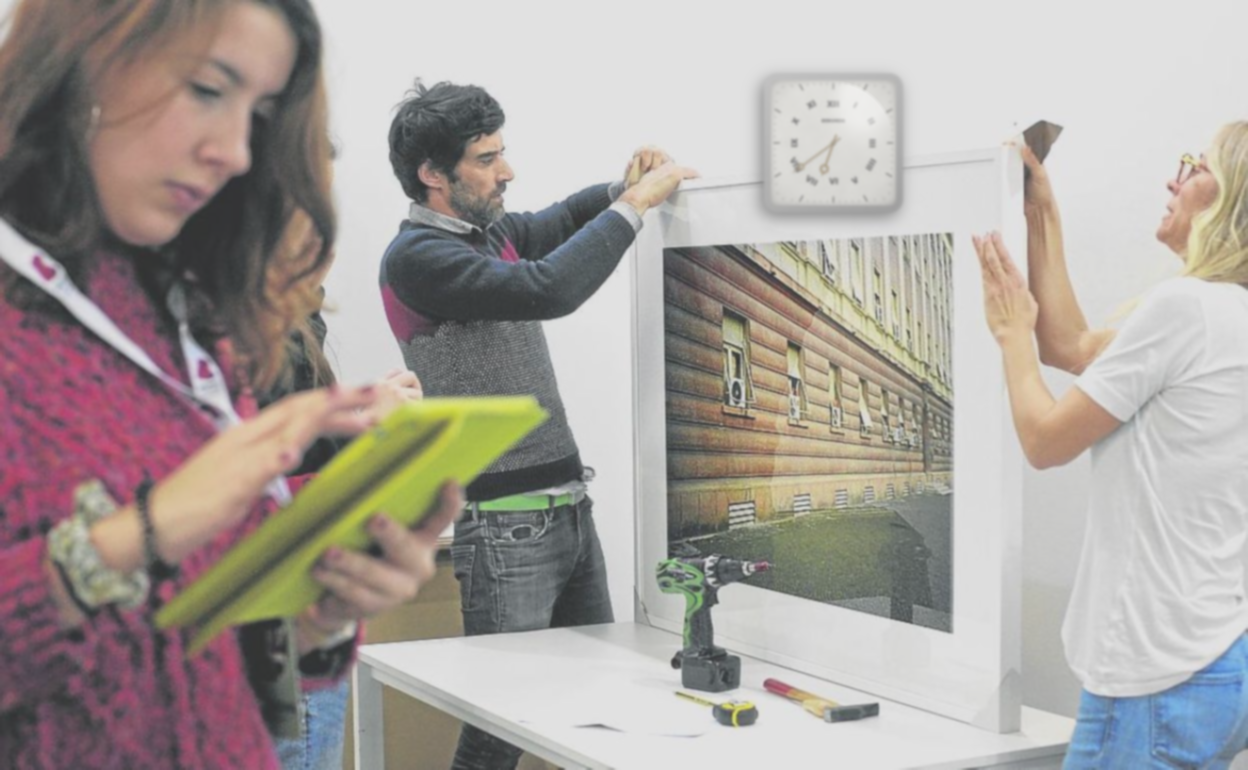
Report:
**6:39**
